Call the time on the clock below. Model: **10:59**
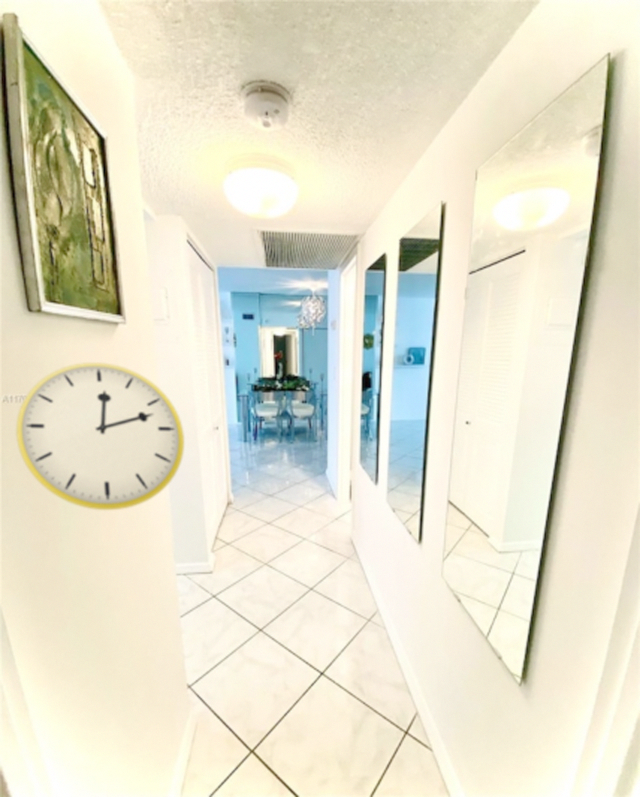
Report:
**12:12**
